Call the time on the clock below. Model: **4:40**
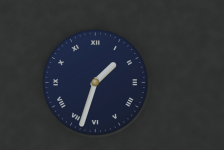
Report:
**1:33**
